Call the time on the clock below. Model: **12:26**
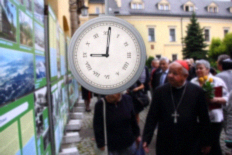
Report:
**9:01**
